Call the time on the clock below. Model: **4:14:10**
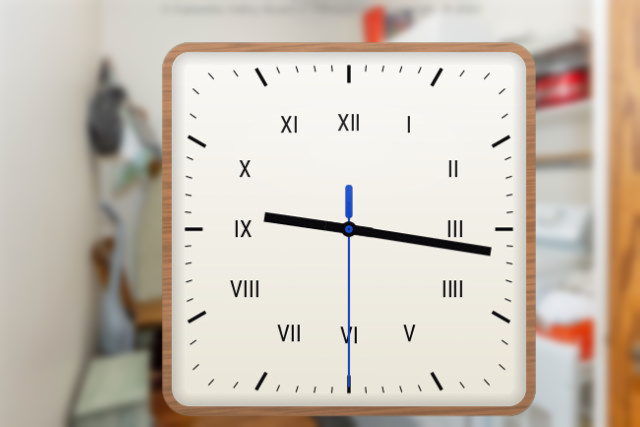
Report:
**9:16:30**
